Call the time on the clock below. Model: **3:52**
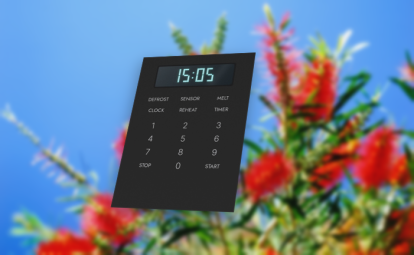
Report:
**15:05**
